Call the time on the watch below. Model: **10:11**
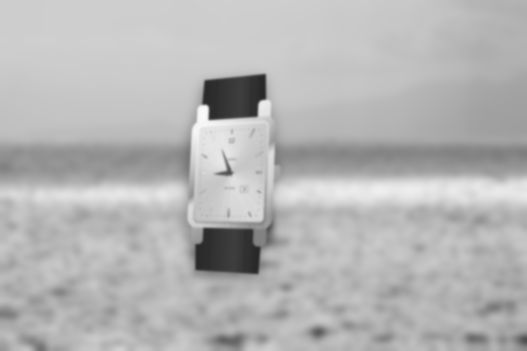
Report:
**8:56**
